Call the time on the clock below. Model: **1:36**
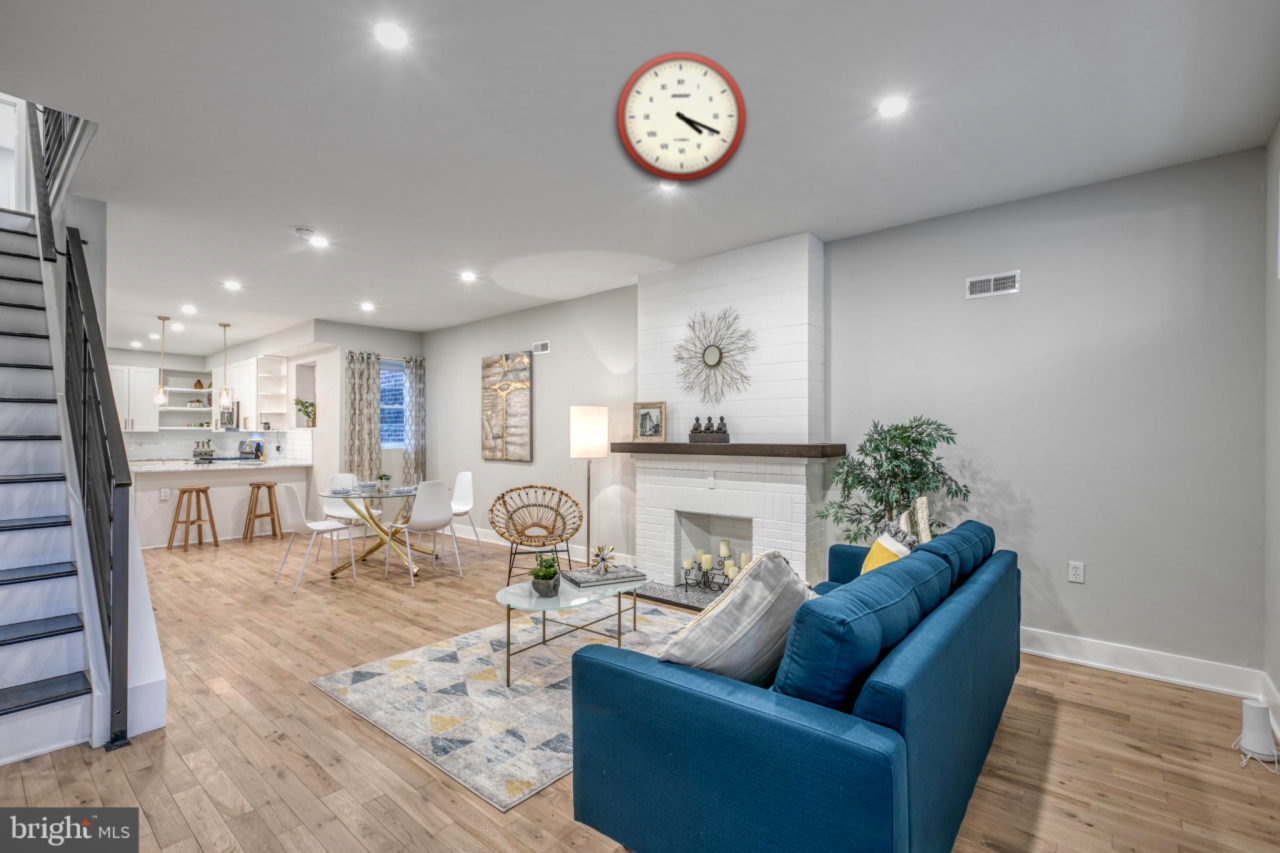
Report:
**4:19**
